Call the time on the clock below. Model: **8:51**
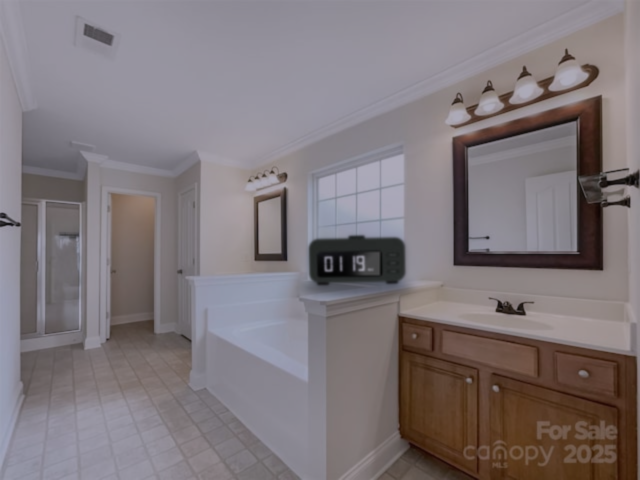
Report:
**1:19**
